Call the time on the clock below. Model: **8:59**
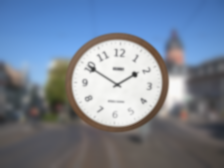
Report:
**1:50**
